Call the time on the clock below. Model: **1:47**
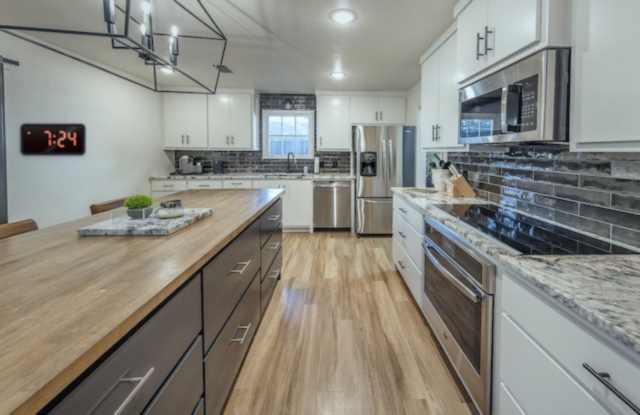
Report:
**7:24**
